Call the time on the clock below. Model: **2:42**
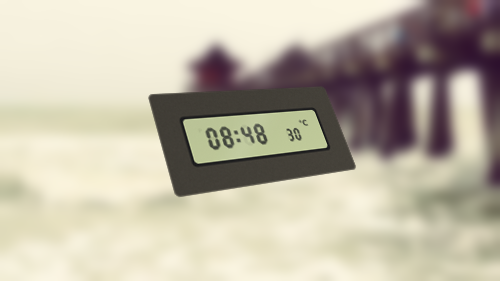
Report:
**8:48**
